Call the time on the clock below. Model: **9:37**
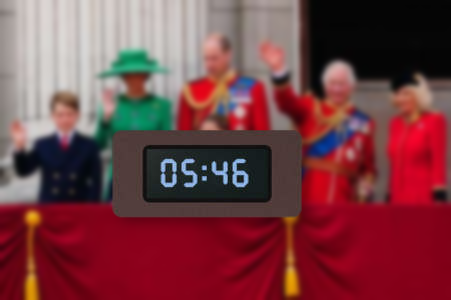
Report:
**5:46**
